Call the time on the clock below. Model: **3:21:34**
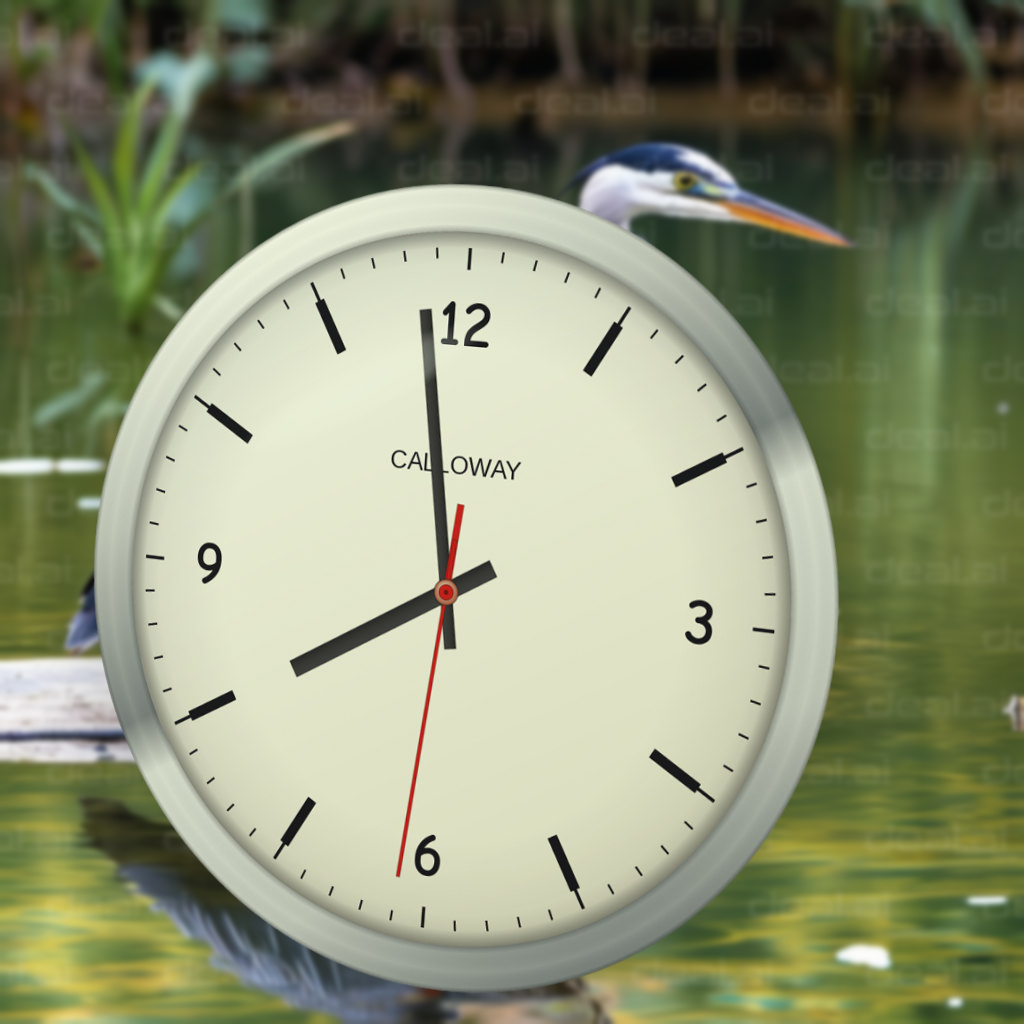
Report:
**7:58:31**
